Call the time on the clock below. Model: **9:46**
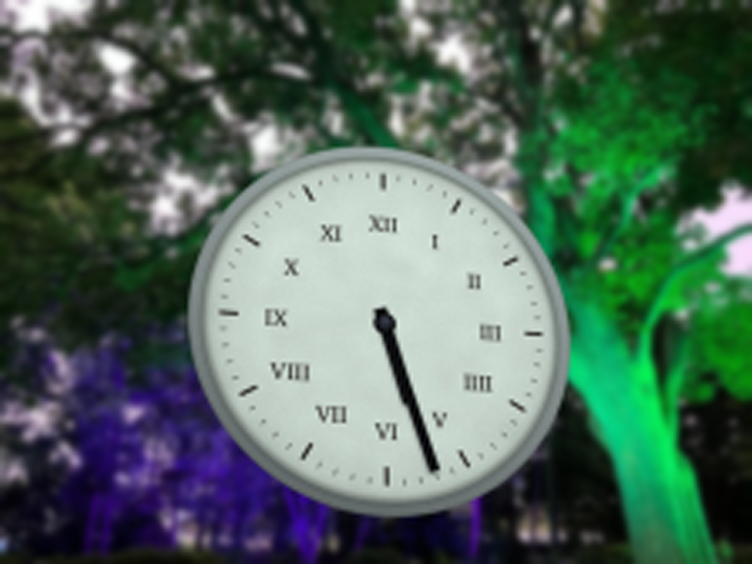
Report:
**5:27**
